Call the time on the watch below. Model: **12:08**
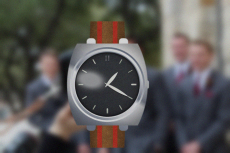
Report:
**1:20**
